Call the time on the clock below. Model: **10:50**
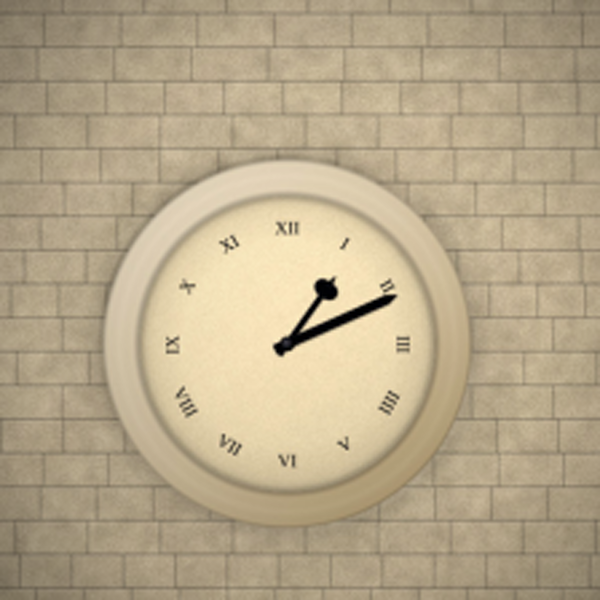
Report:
**1:11**
